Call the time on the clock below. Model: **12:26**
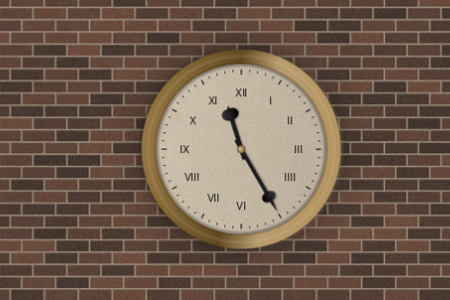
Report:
**11:25**
